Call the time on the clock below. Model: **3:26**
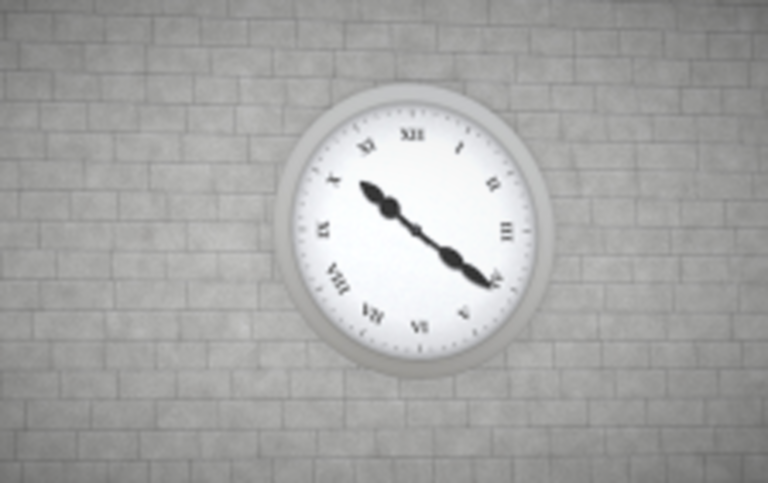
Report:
**10:21**
